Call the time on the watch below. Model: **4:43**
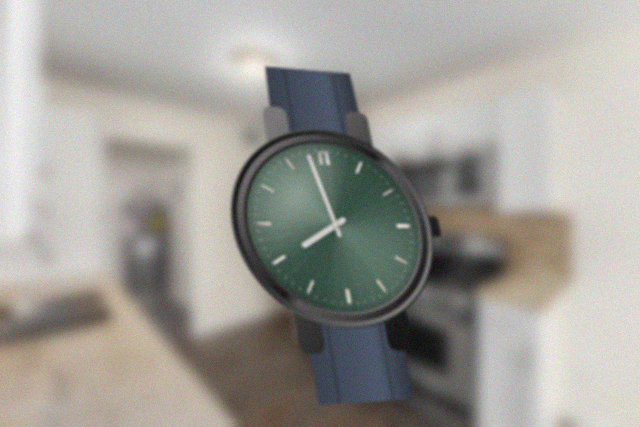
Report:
**7:58**
